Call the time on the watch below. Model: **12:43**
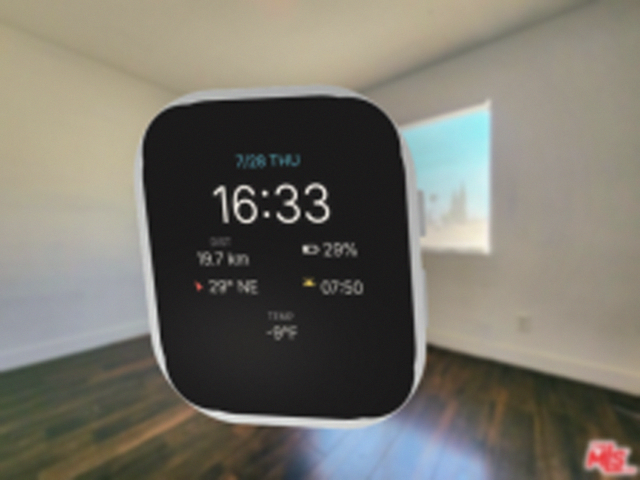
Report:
**16:33**
